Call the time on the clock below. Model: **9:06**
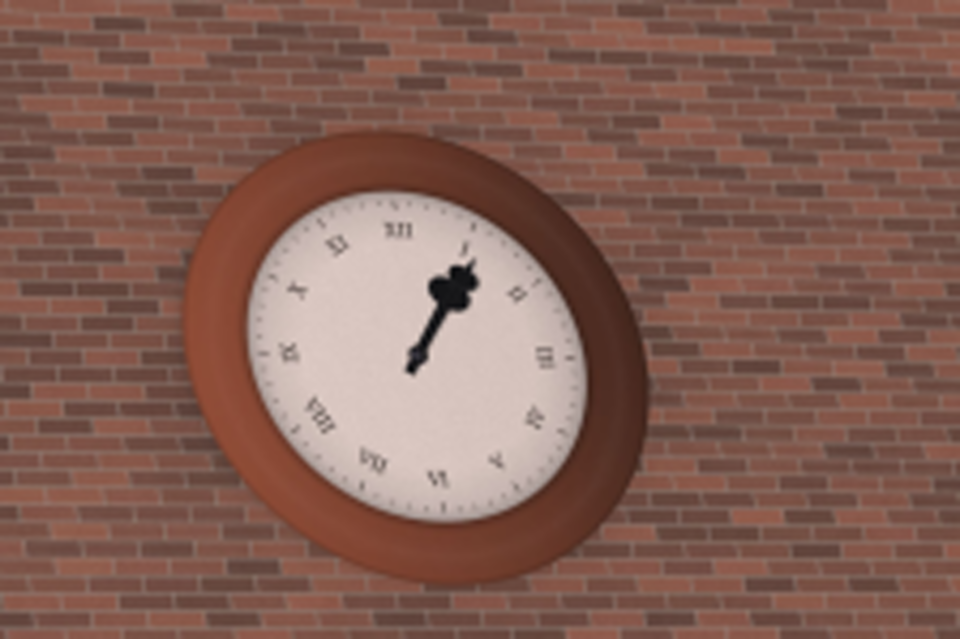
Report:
**1:06**
